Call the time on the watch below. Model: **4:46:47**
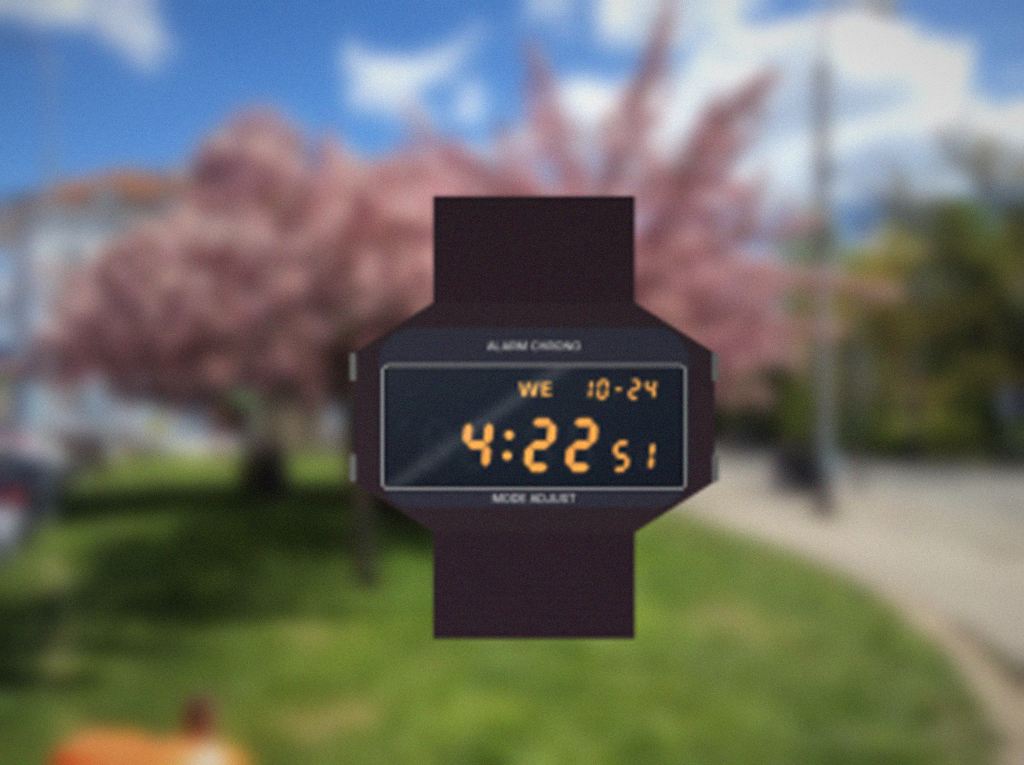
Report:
**4:22:51**
